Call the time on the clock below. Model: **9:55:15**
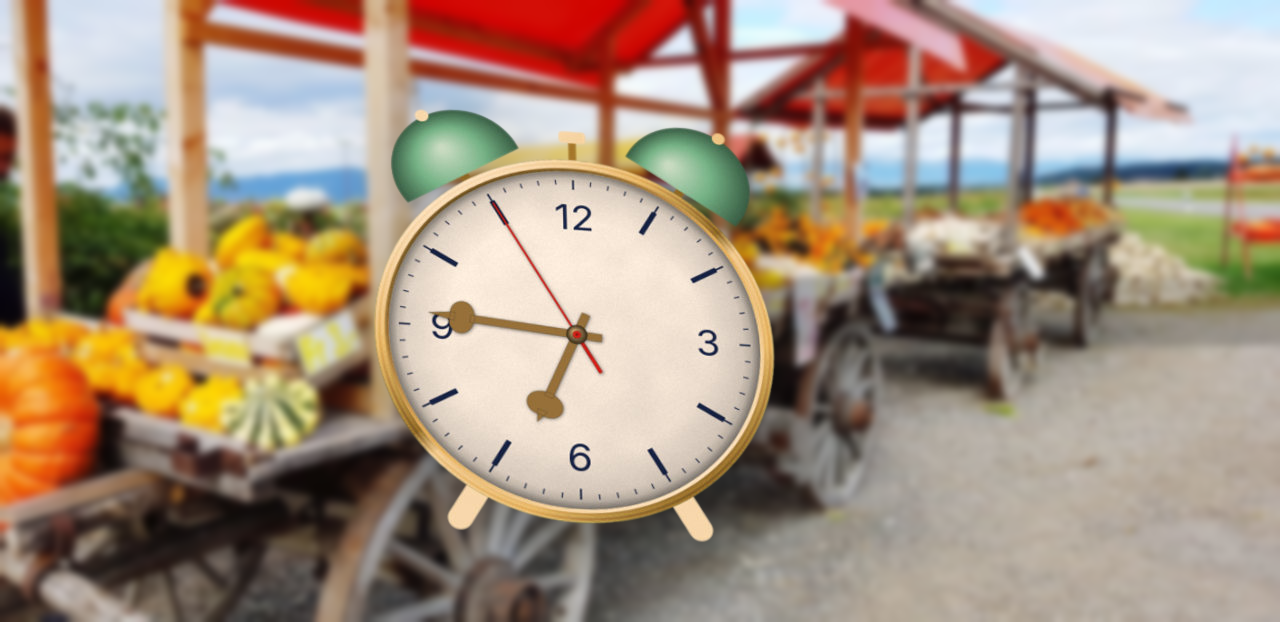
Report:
**6:45:55**
